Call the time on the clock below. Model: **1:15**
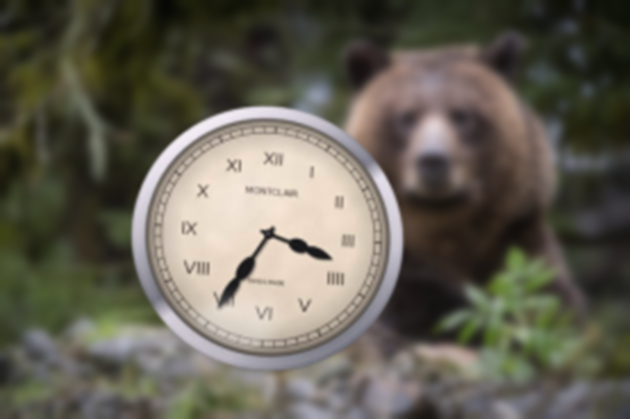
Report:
**3:35**
